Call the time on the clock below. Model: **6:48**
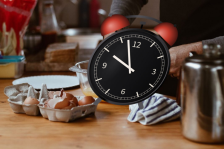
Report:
**9:57**
